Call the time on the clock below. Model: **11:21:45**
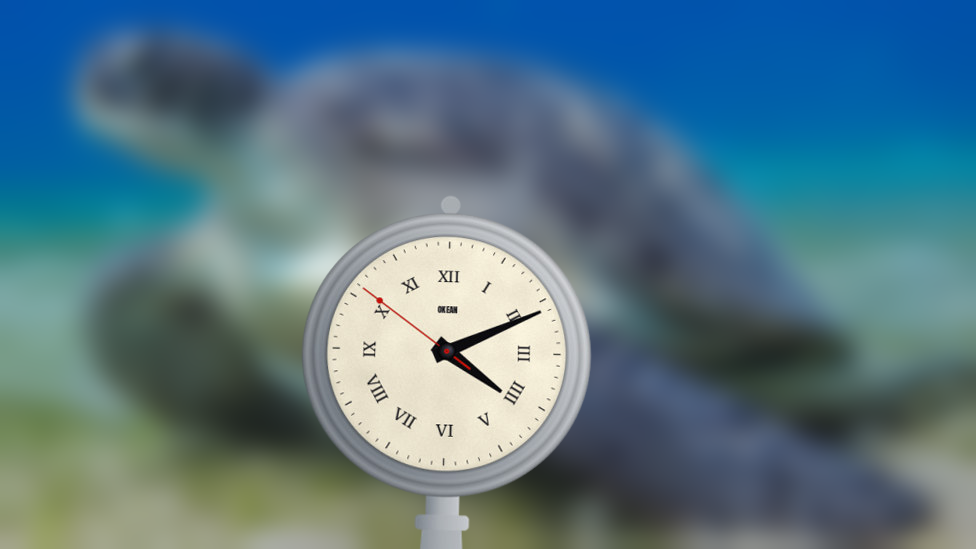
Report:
**4:10:51**
